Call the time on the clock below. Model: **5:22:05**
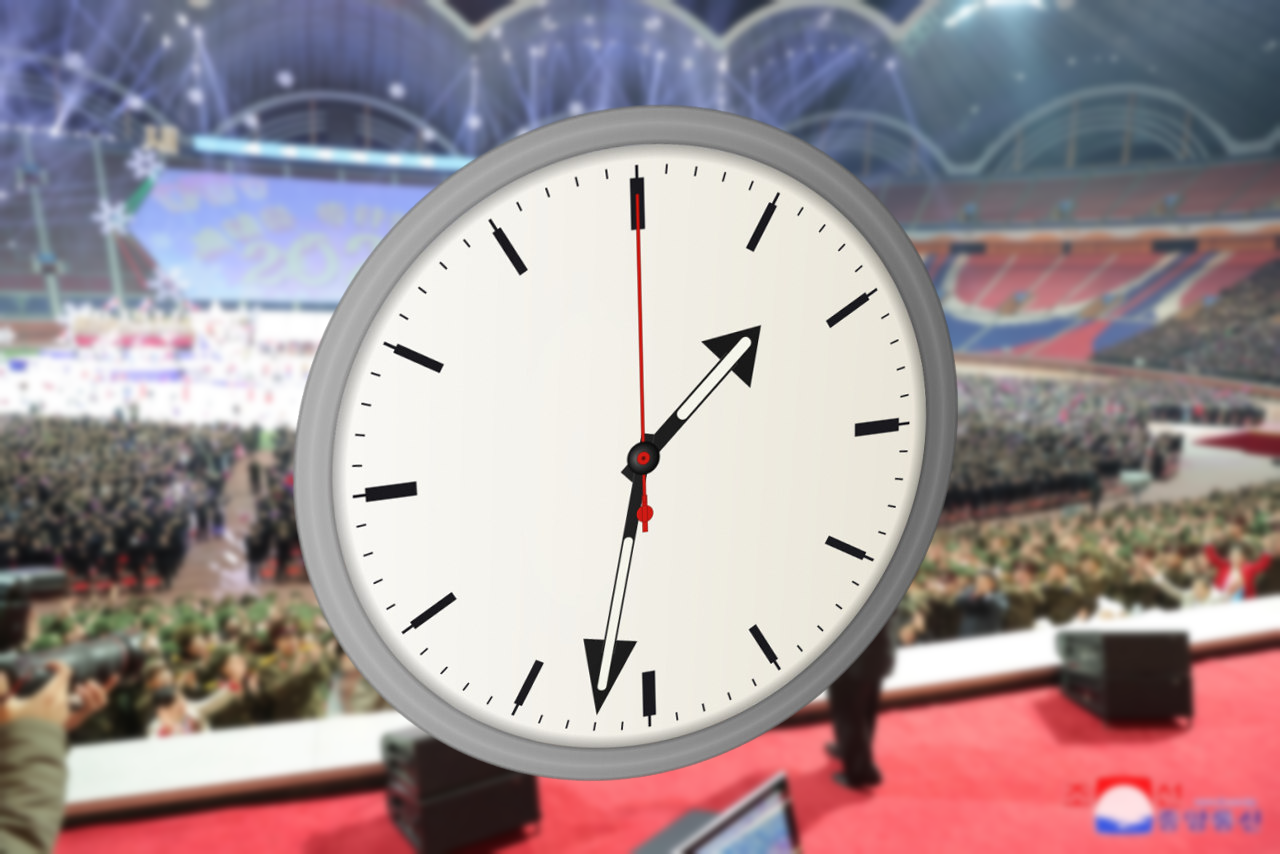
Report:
**1:32:00**
